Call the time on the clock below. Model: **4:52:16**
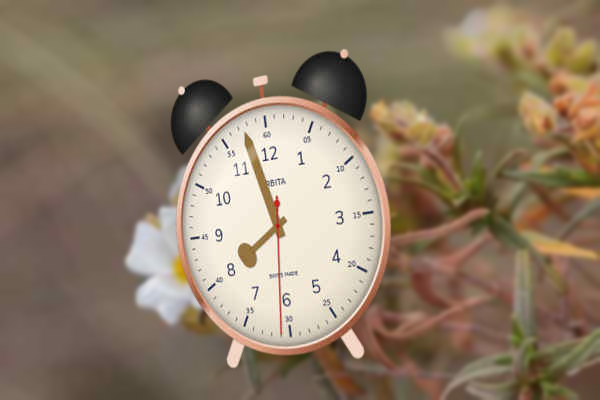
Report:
**7:57:31**
